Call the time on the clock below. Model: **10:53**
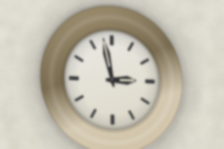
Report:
**2:58**
